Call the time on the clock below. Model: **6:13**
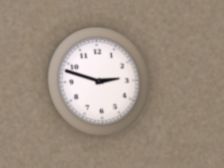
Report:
**2:48**
